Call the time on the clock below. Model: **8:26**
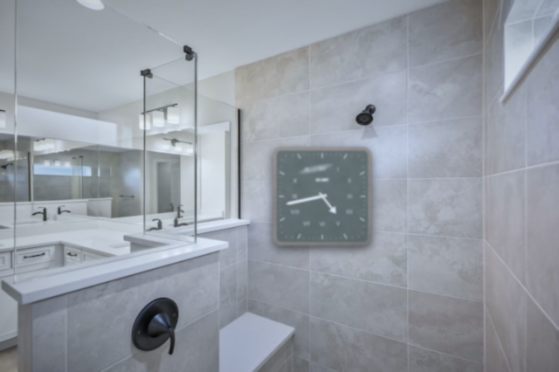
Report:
**4:43**
